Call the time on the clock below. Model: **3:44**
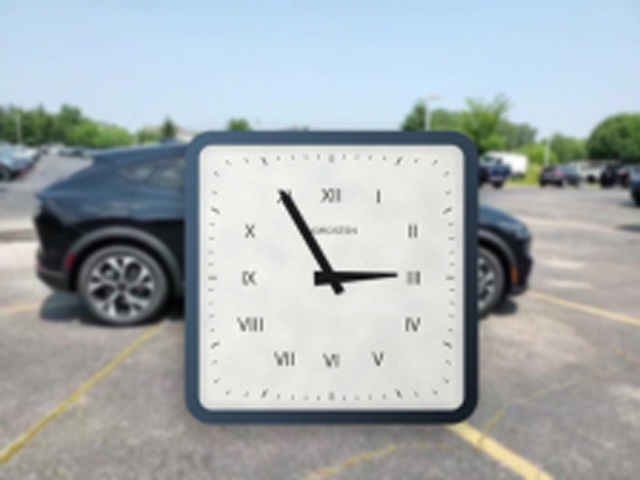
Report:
**2:55**
